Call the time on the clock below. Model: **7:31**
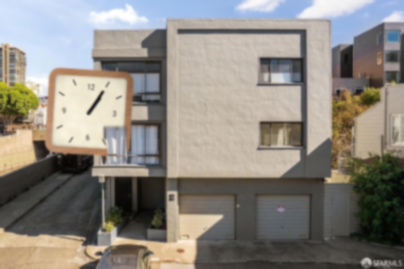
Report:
**1:05**
